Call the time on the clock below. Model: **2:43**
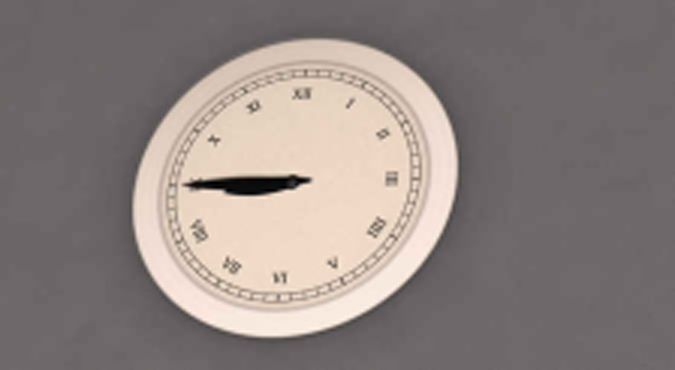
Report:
**8:45**
